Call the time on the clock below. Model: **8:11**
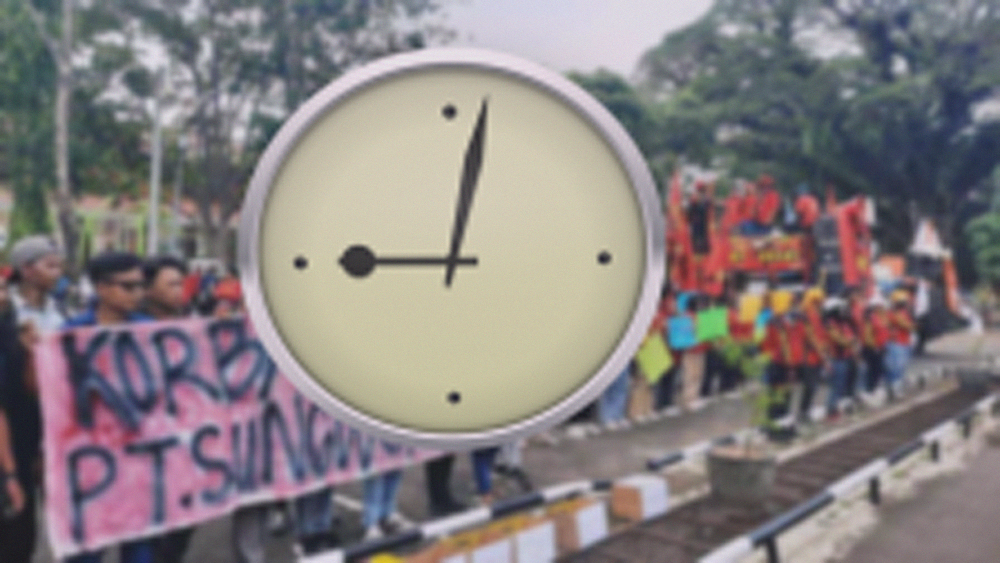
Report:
**9:02**
